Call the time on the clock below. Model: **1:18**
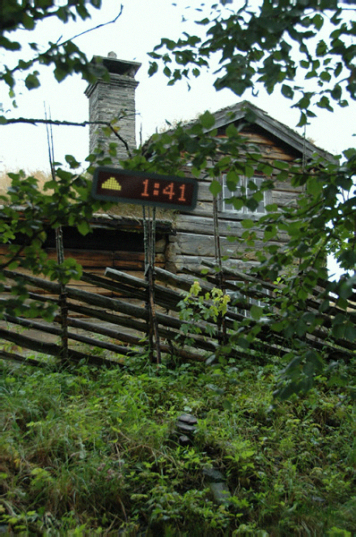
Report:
**1:41**
